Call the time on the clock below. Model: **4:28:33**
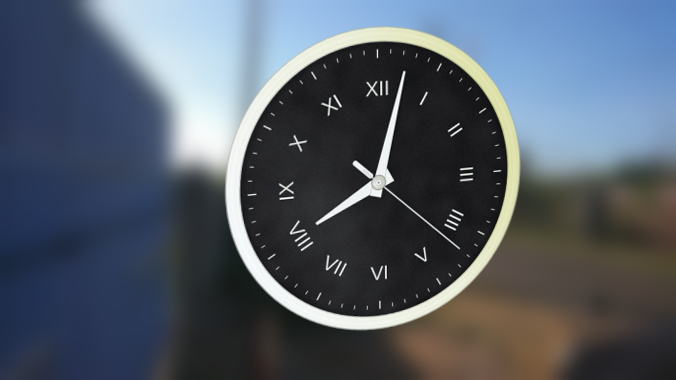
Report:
**8:02:22**
